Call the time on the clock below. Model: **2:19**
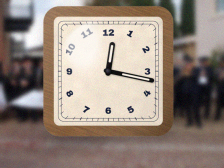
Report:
**12:17**
